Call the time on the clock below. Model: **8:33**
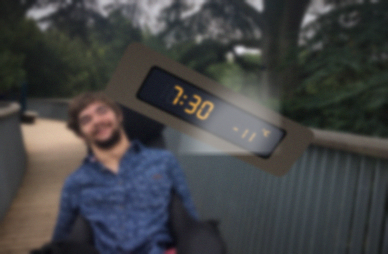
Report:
**7:30**
